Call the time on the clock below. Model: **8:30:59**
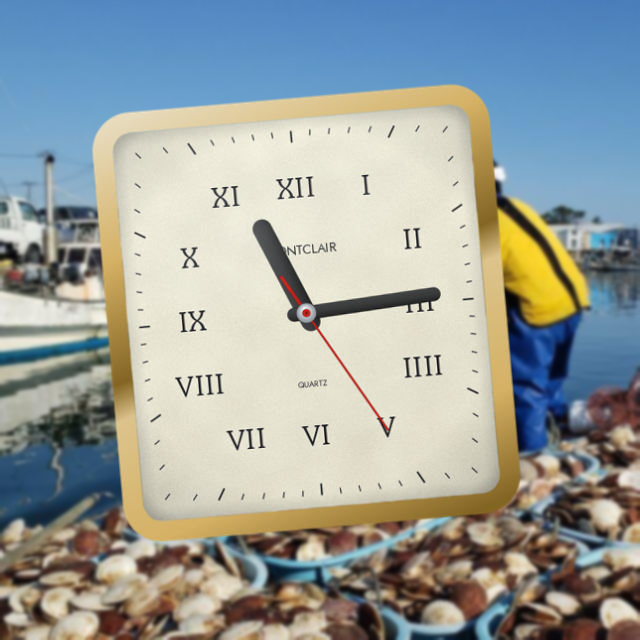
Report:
**11:14:25**
